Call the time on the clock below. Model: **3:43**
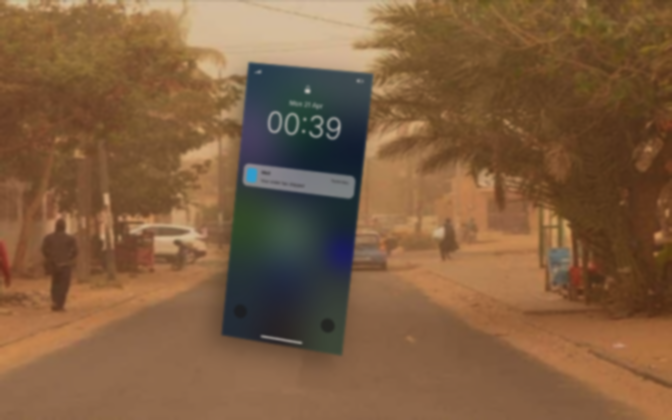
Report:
**0:39**
